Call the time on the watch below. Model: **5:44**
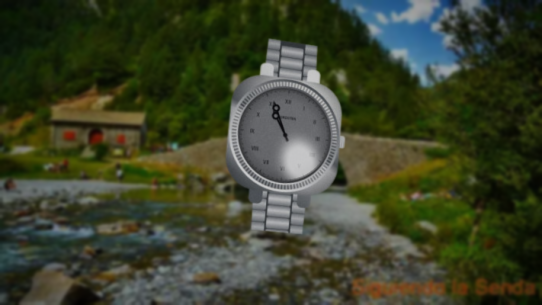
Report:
**10:56**
